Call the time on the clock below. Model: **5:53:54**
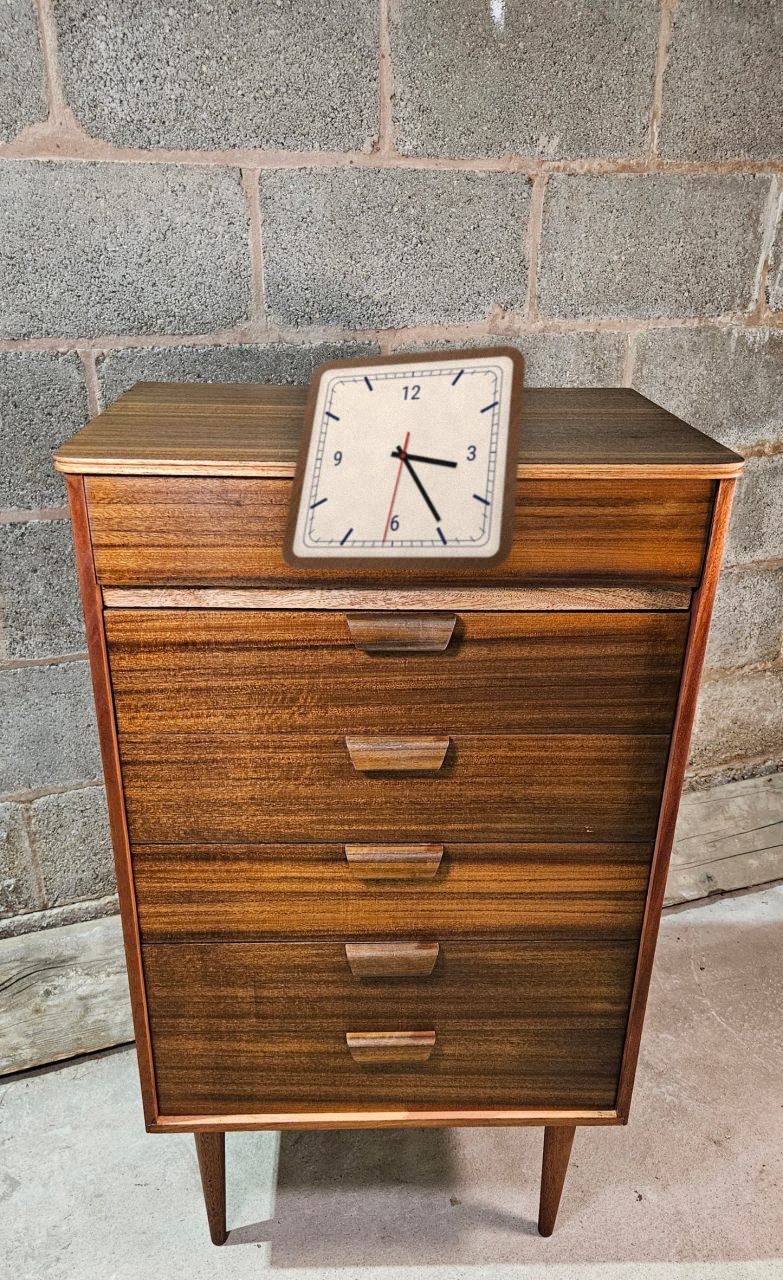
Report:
**3:24:31**
